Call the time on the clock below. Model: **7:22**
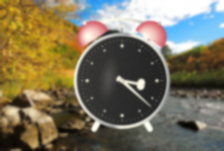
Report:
**3:22**
